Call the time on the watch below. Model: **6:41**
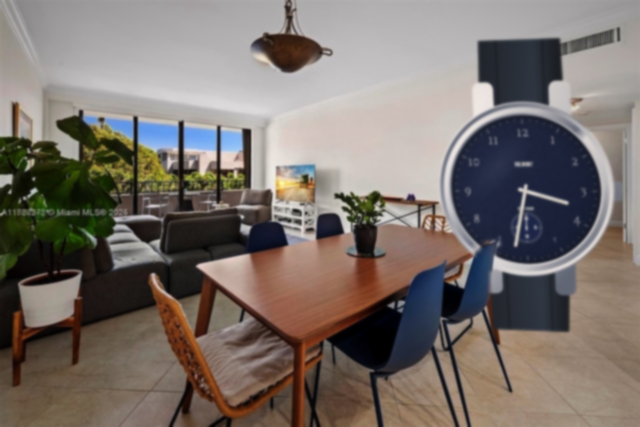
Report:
**3:32**
